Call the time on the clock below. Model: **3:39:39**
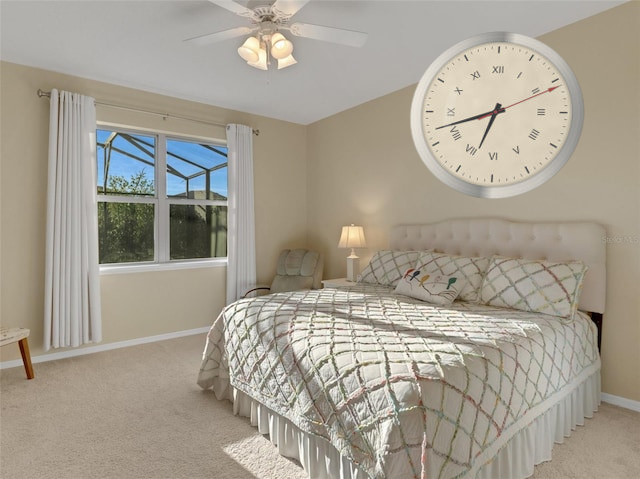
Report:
**6:42:11**
